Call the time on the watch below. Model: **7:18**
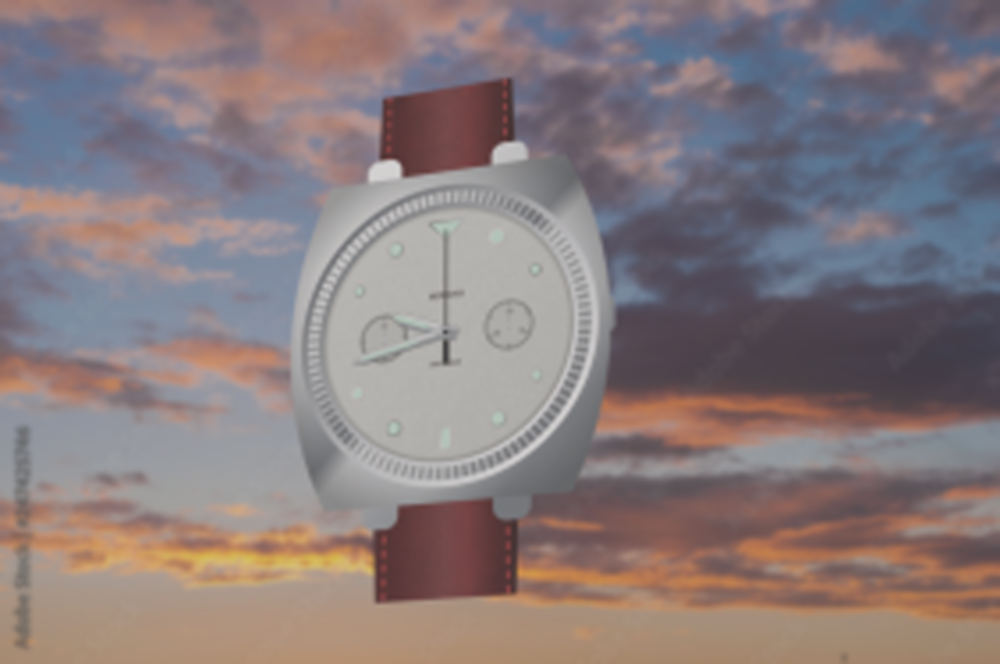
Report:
**9:43**
